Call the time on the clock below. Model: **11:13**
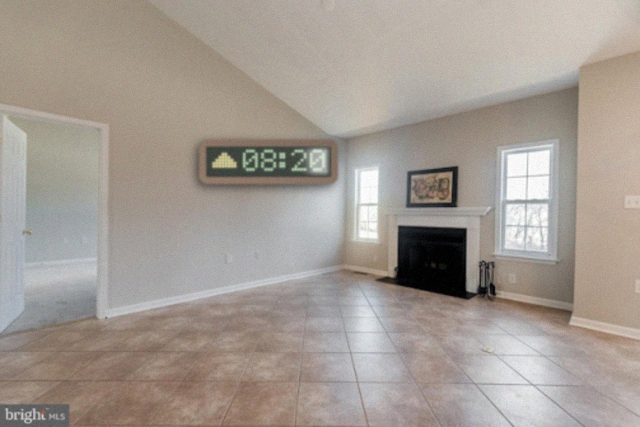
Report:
**8:20**
